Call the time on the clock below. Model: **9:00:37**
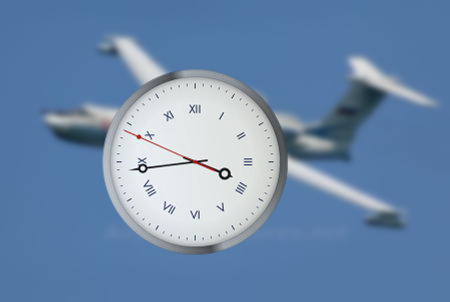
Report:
**3:43:49**
